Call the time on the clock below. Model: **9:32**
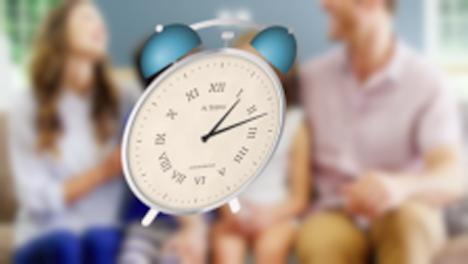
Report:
**1:12**
